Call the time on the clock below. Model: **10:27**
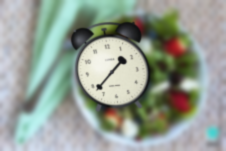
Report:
**1:38**
